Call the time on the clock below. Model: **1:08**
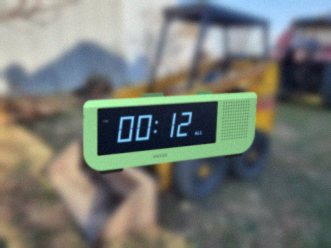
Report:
**0:12**
